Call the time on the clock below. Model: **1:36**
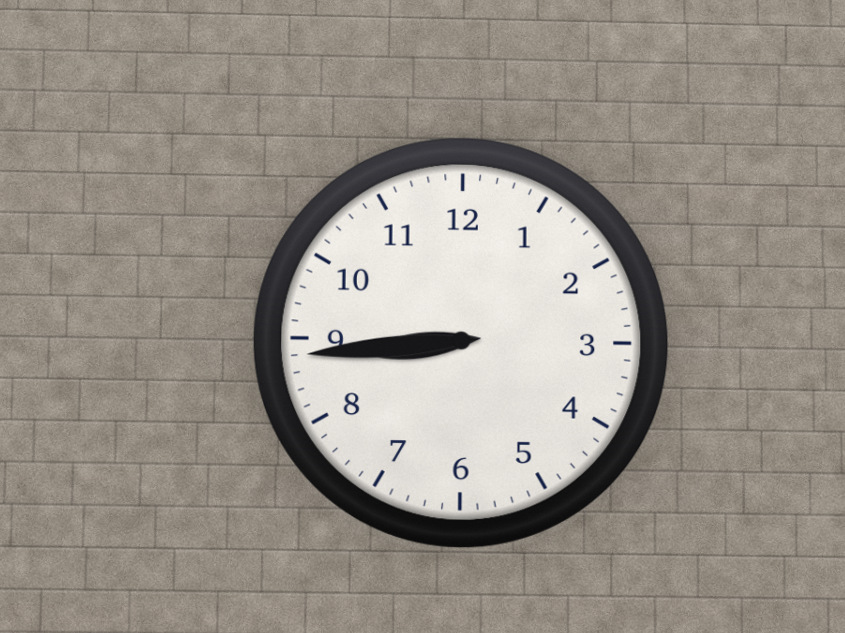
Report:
**8:44**
